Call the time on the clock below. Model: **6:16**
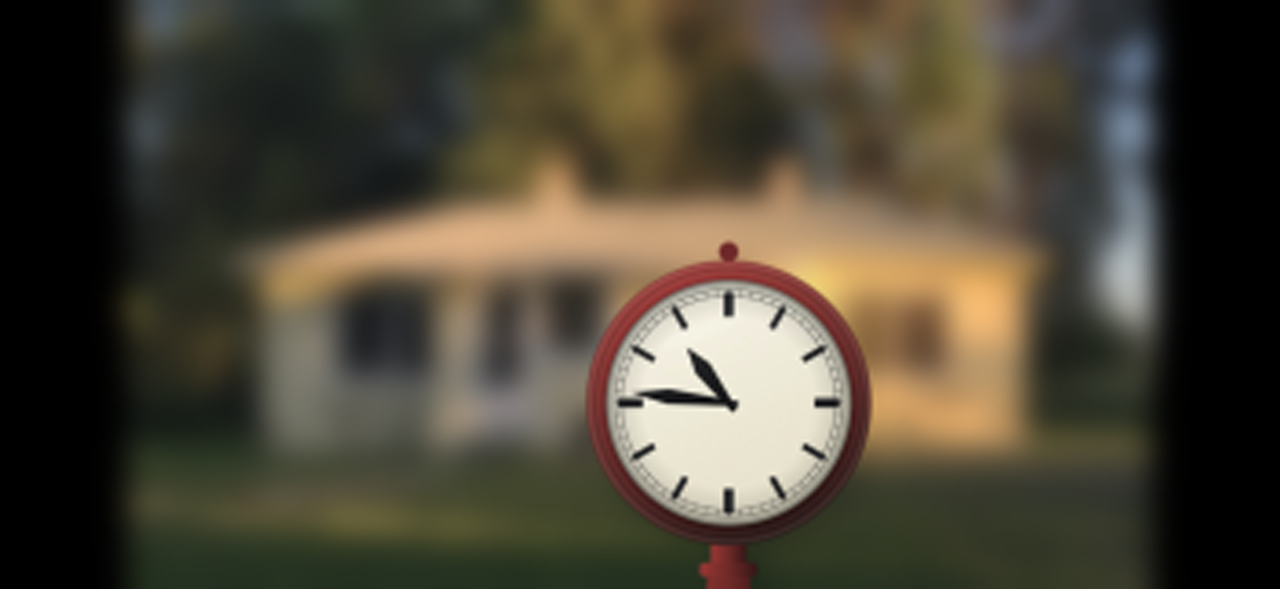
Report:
**10:46**
